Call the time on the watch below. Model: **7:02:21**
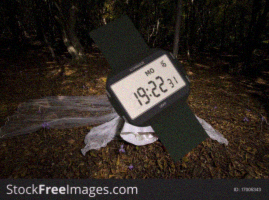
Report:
**19:22:31**
